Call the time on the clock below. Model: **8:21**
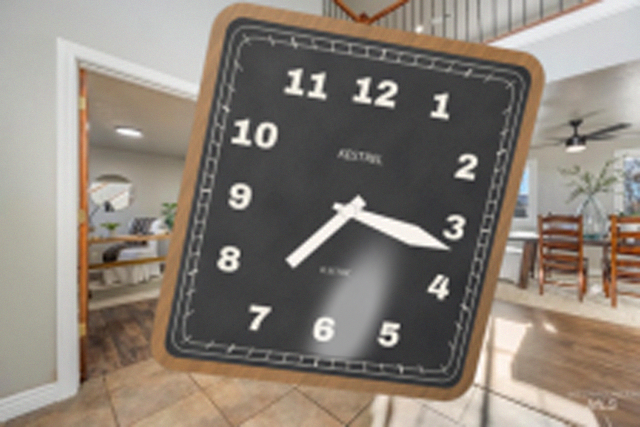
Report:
**7:17**
